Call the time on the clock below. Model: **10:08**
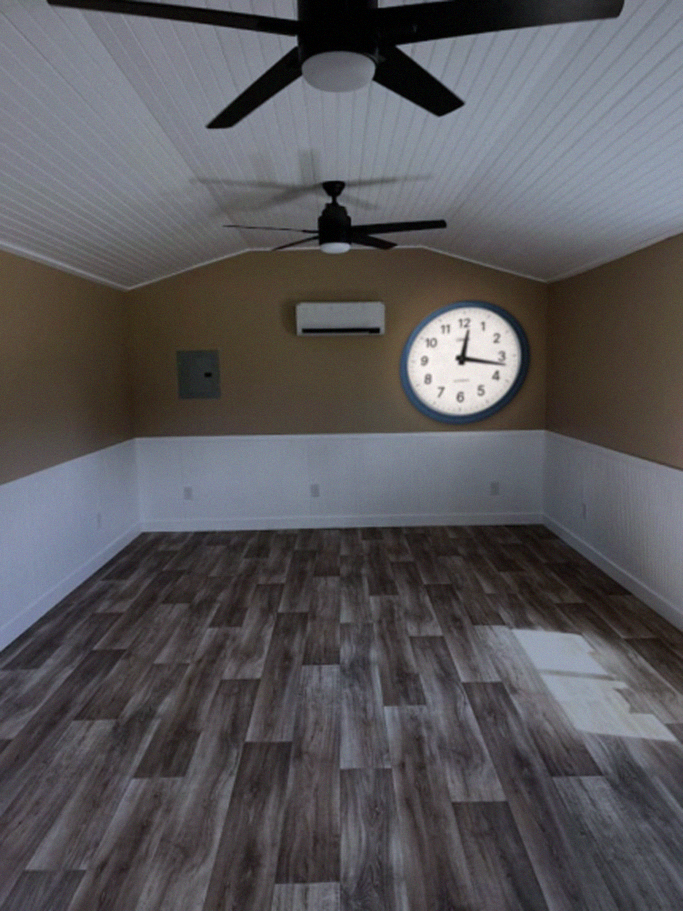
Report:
**12:17**
